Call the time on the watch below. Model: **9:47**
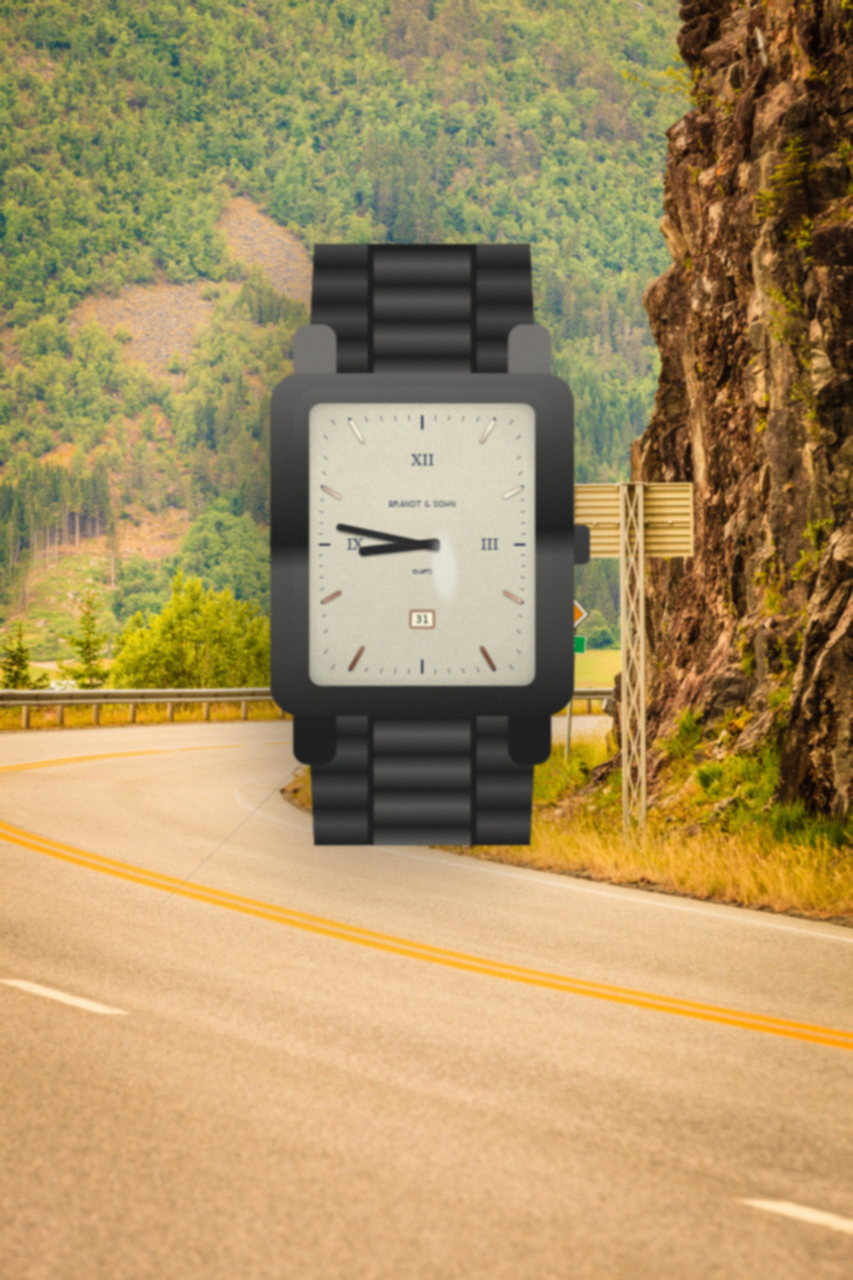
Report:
**8:47**
